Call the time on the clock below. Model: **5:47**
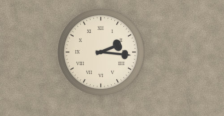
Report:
**2:16**
